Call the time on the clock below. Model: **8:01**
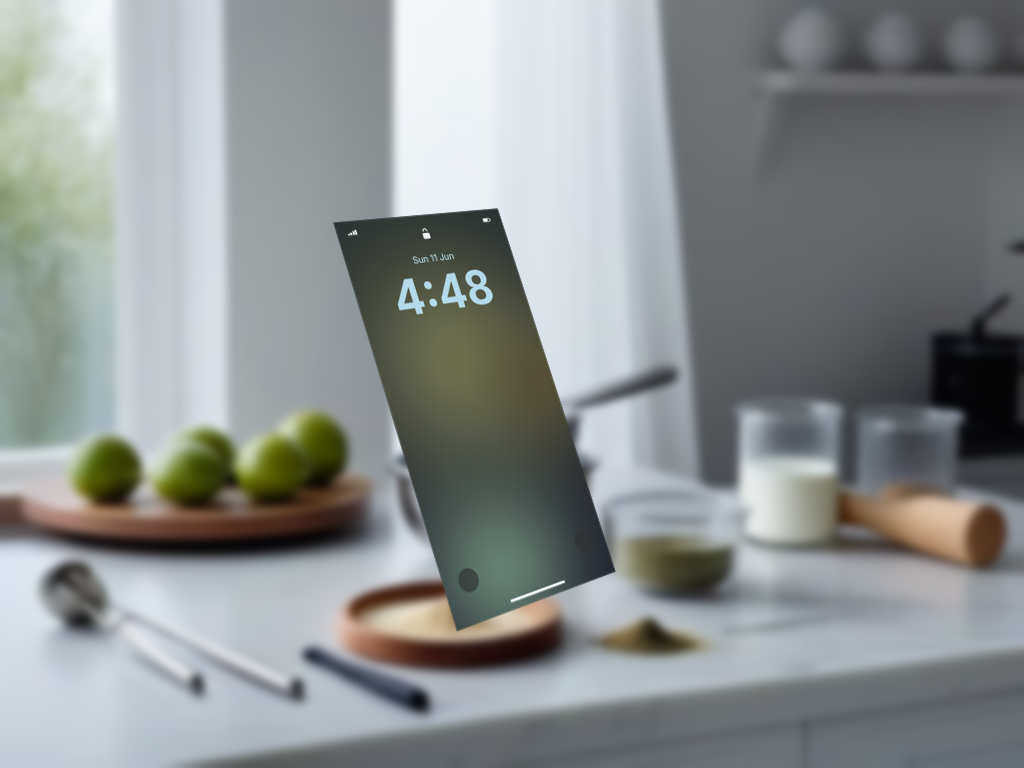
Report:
**4:48**
